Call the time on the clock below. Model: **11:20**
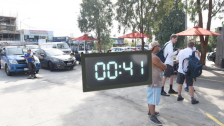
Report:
**0:41**
